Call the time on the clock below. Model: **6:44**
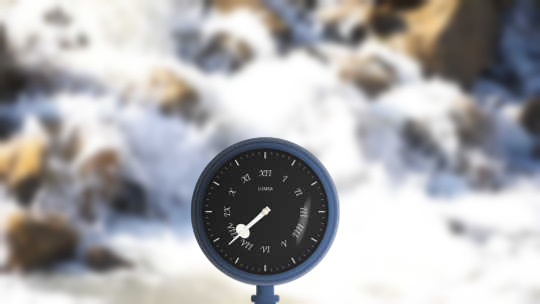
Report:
**7:38**
